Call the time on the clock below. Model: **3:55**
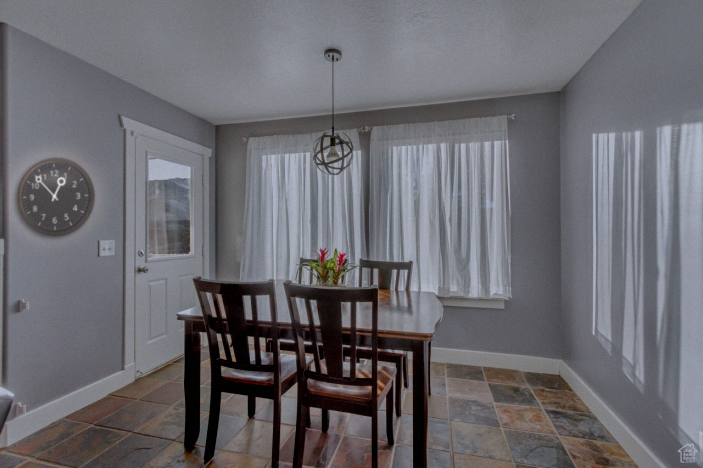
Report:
**12:53**
